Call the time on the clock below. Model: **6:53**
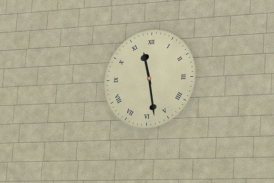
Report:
**11:28**
